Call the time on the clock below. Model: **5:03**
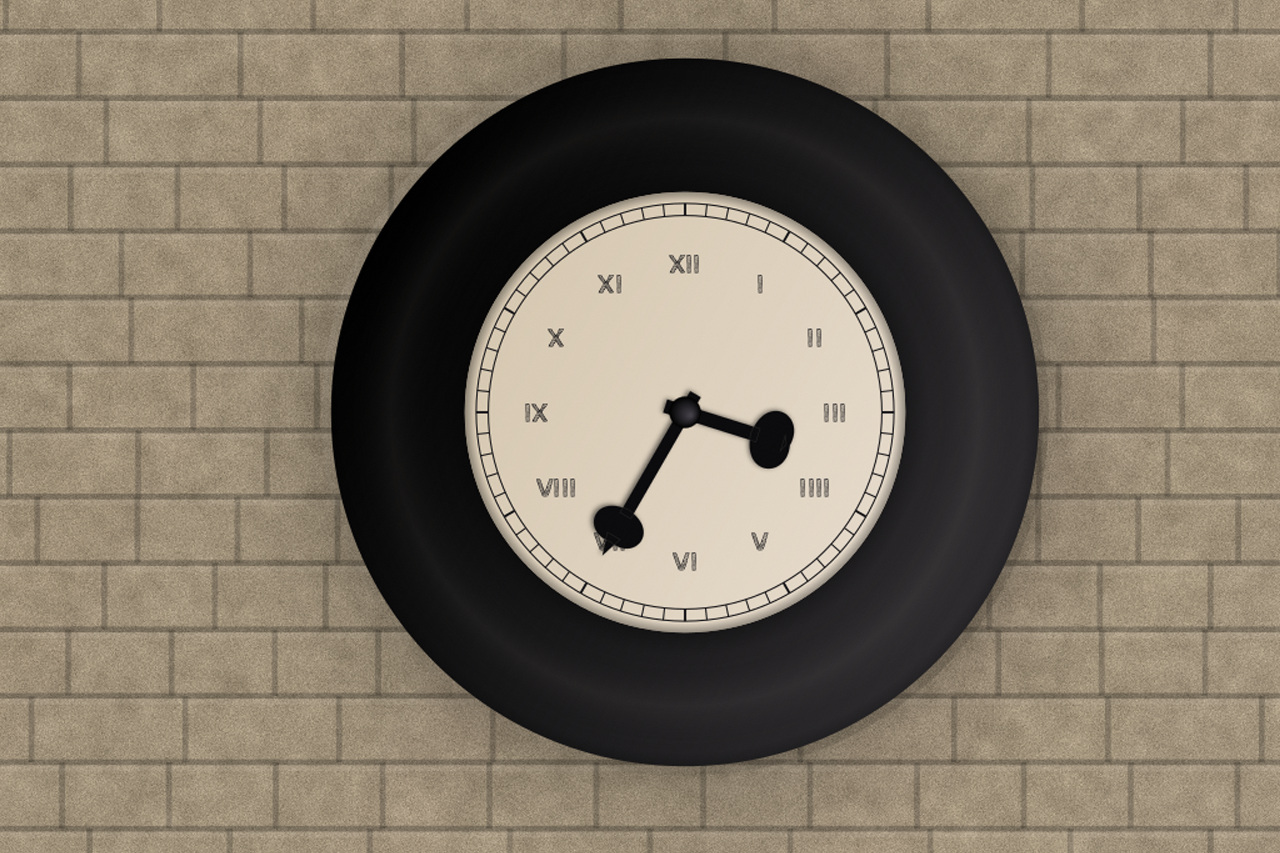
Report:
**3:35**
